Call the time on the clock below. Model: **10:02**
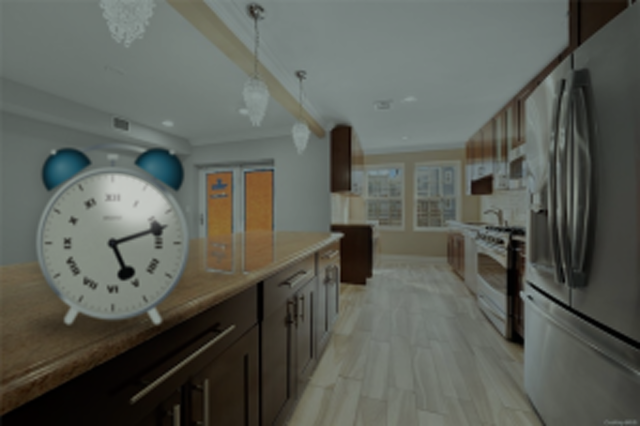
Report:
**5:12**
